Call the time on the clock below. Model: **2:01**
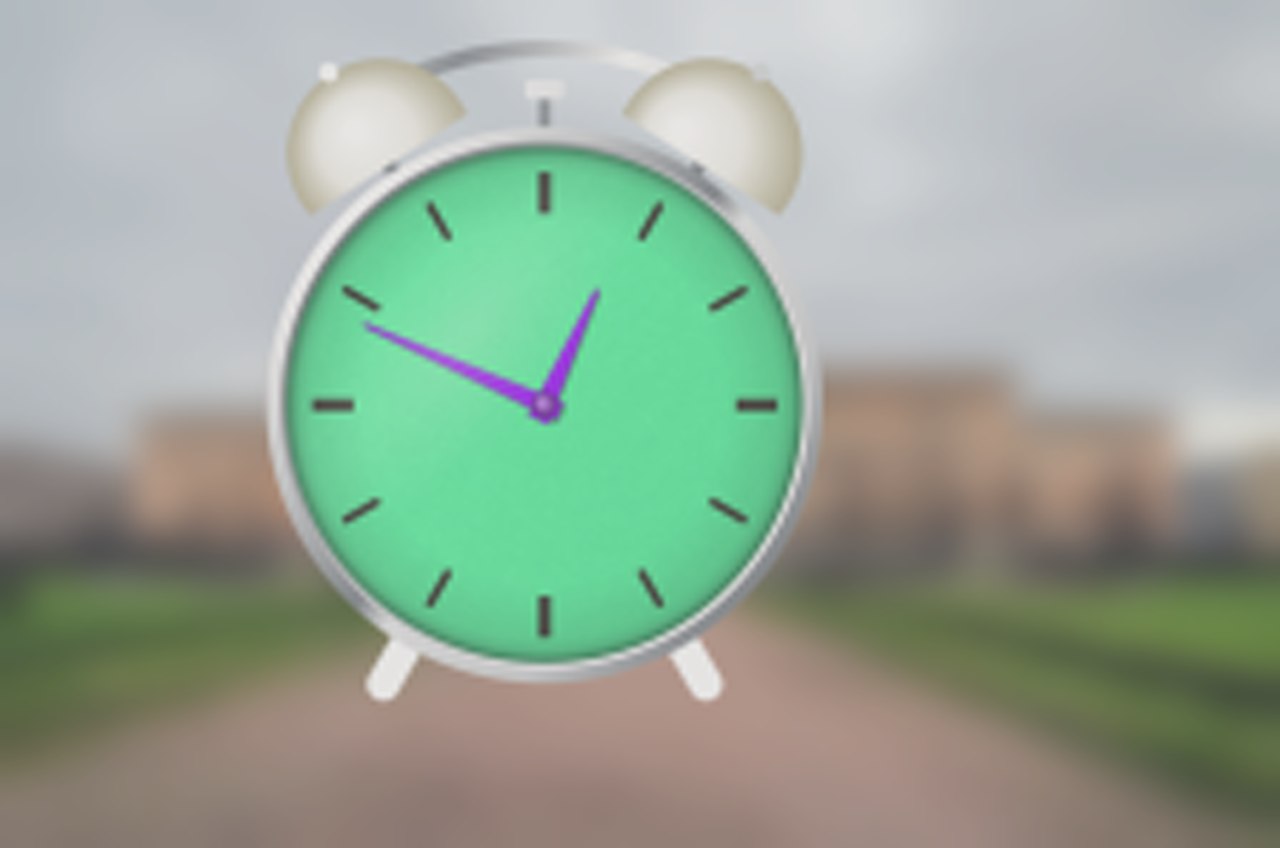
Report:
**12:49**
